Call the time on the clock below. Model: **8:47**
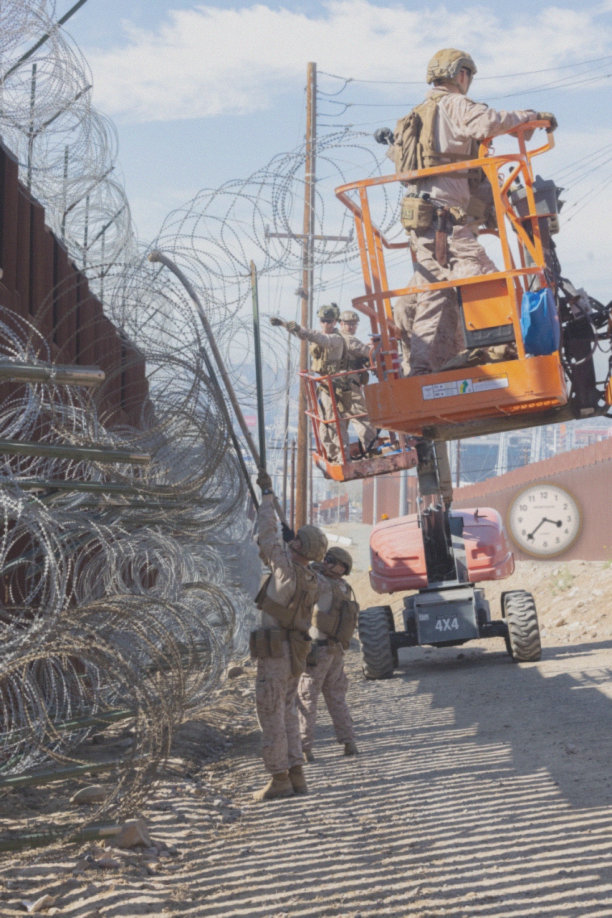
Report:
**3:37**
